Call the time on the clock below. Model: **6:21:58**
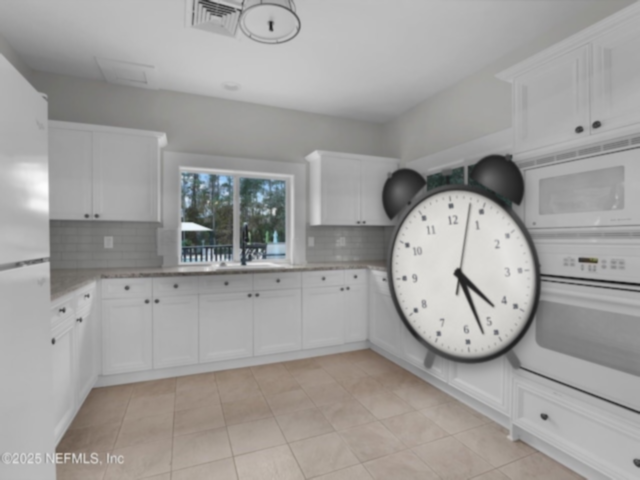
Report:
**4:27:03**
